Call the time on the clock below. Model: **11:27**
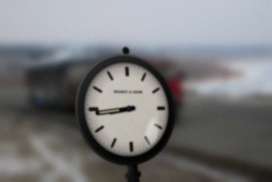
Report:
**8:44**
